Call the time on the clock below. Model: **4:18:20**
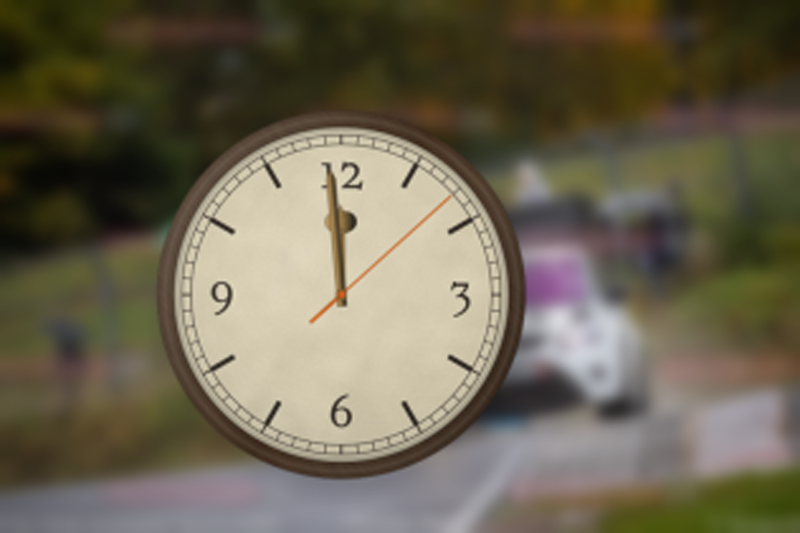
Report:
**11:59:08**
